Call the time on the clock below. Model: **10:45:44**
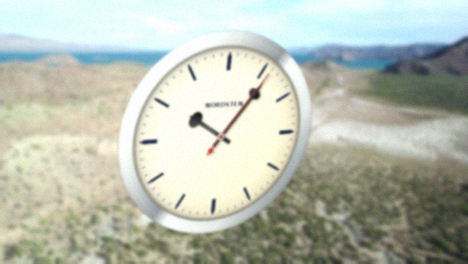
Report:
**10:06:06**
